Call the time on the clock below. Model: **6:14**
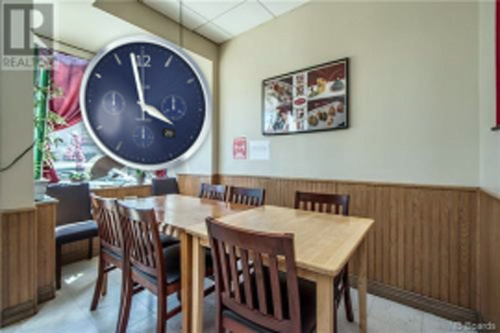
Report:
**3:58**
